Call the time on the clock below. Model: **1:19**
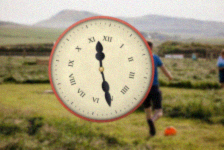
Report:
**11:26**
